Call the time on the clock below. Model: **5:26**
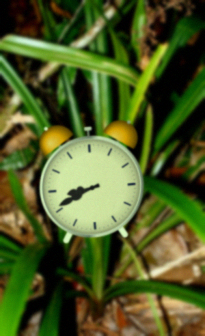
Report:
**8:41**
